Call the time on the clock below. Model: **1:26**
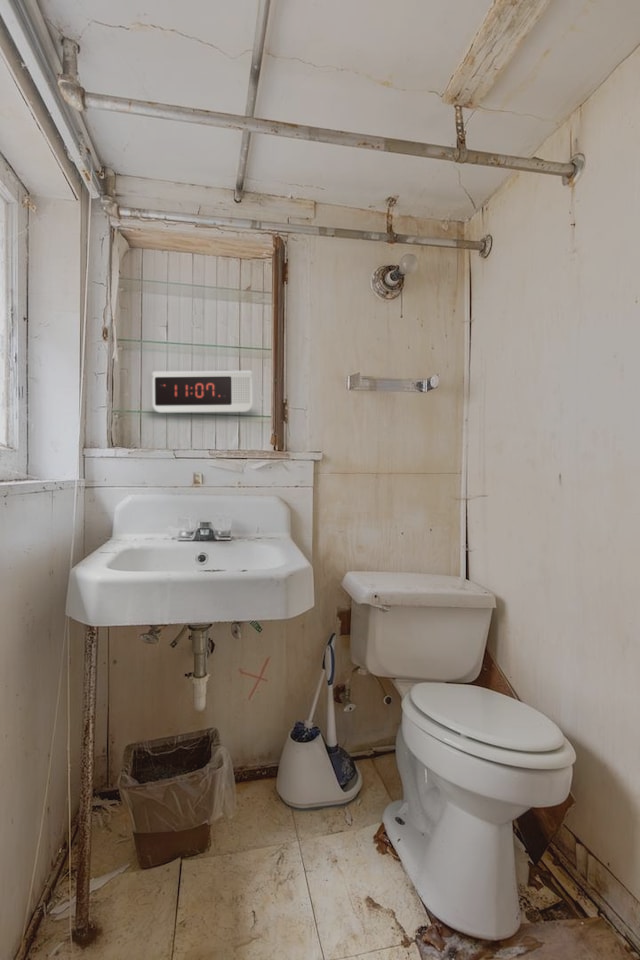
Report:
**11:07**
